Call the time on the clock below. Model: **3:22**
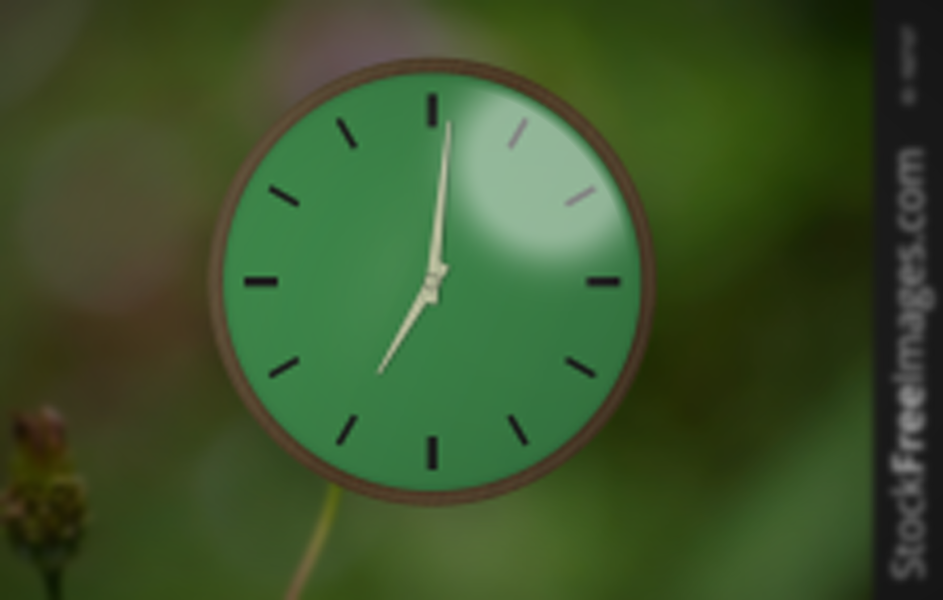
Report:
**7:01**
